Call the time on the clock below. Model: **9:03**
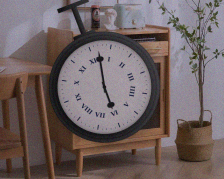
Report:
**6:02**
